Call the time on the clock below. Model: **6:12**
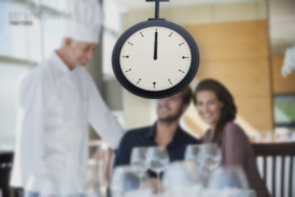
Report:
**12:00**
